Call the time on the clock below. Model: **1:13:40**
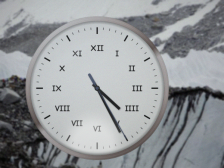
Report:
**4:25:25**
